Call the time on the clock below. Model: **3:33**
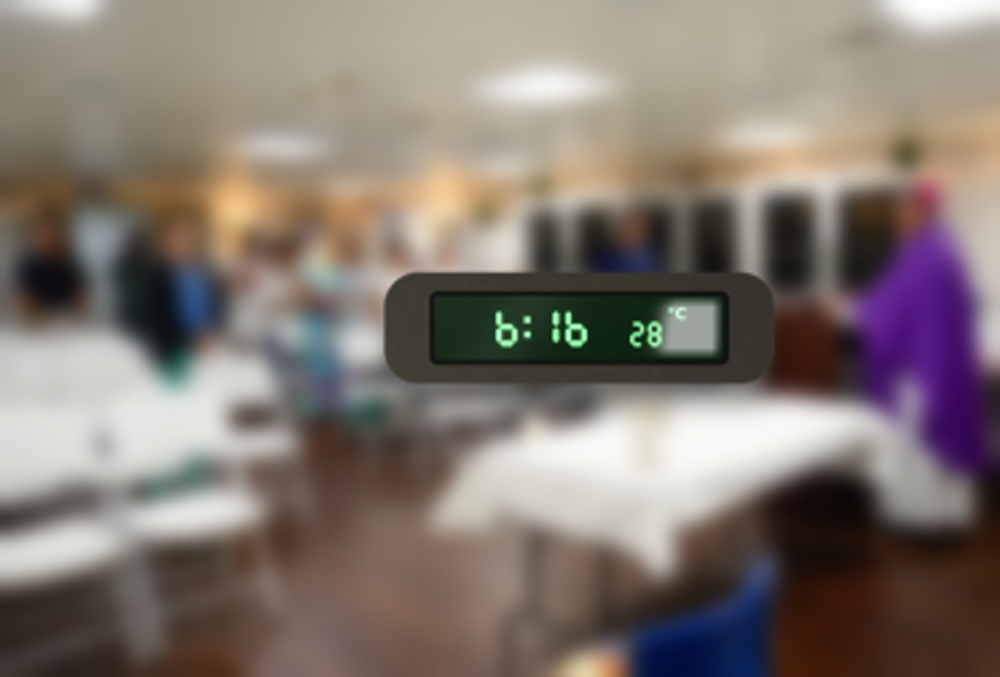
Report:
**6:16**
